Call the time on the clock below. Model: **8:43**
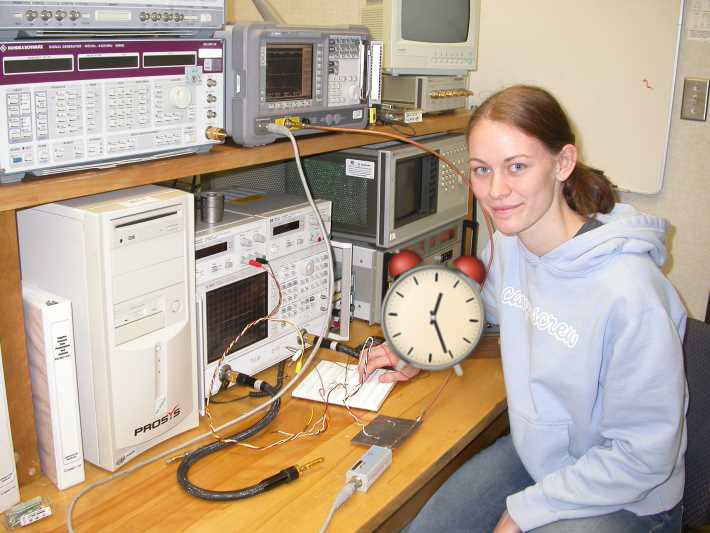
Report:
**12:26**
